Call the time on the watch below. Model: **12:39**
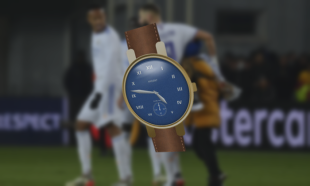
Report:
**4:47**
